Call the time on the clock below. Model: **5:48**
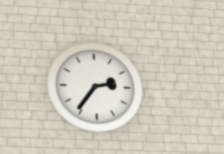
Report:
**2:36**
